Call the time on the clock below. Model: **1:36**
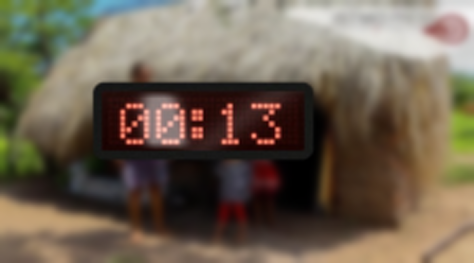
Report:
**0:13**
